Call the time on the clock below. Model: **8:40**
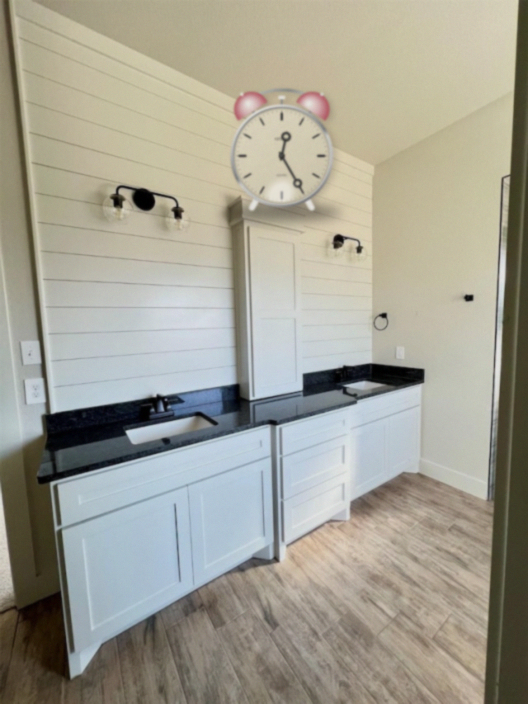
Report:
**12:25**
